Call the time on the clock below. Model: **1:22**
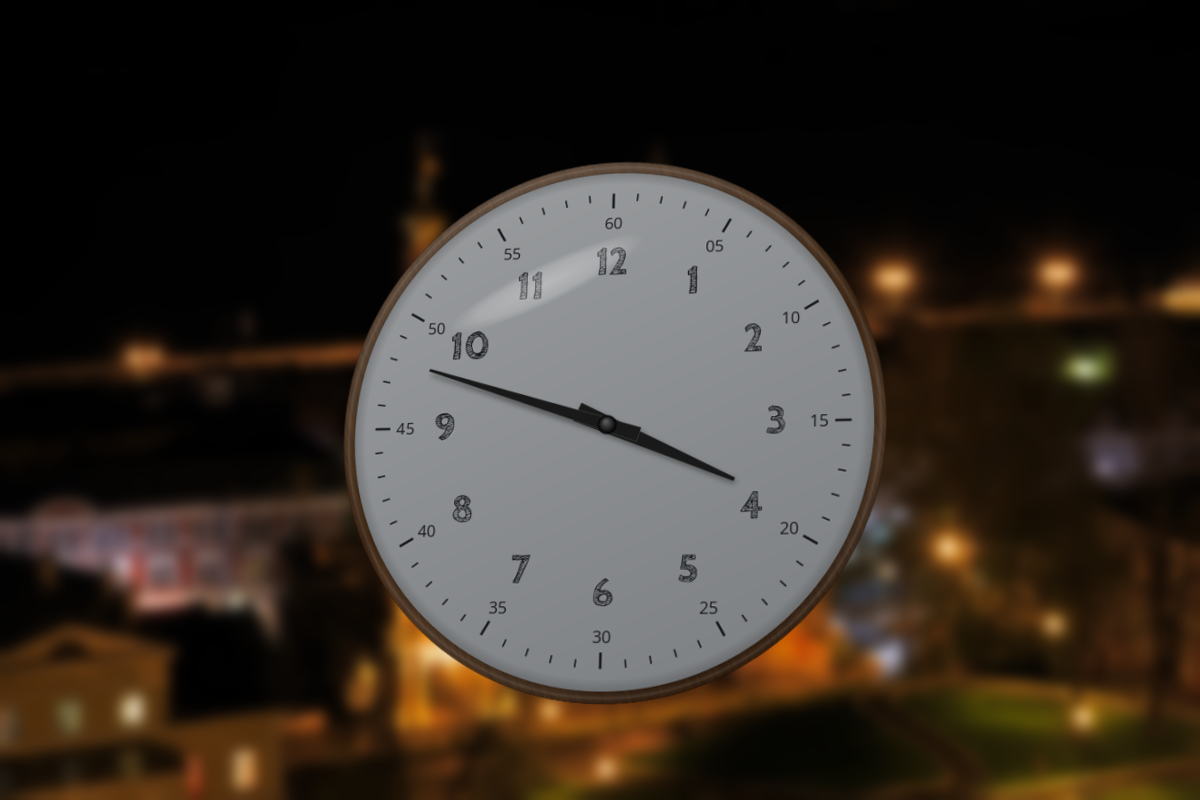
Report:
**3:48**
